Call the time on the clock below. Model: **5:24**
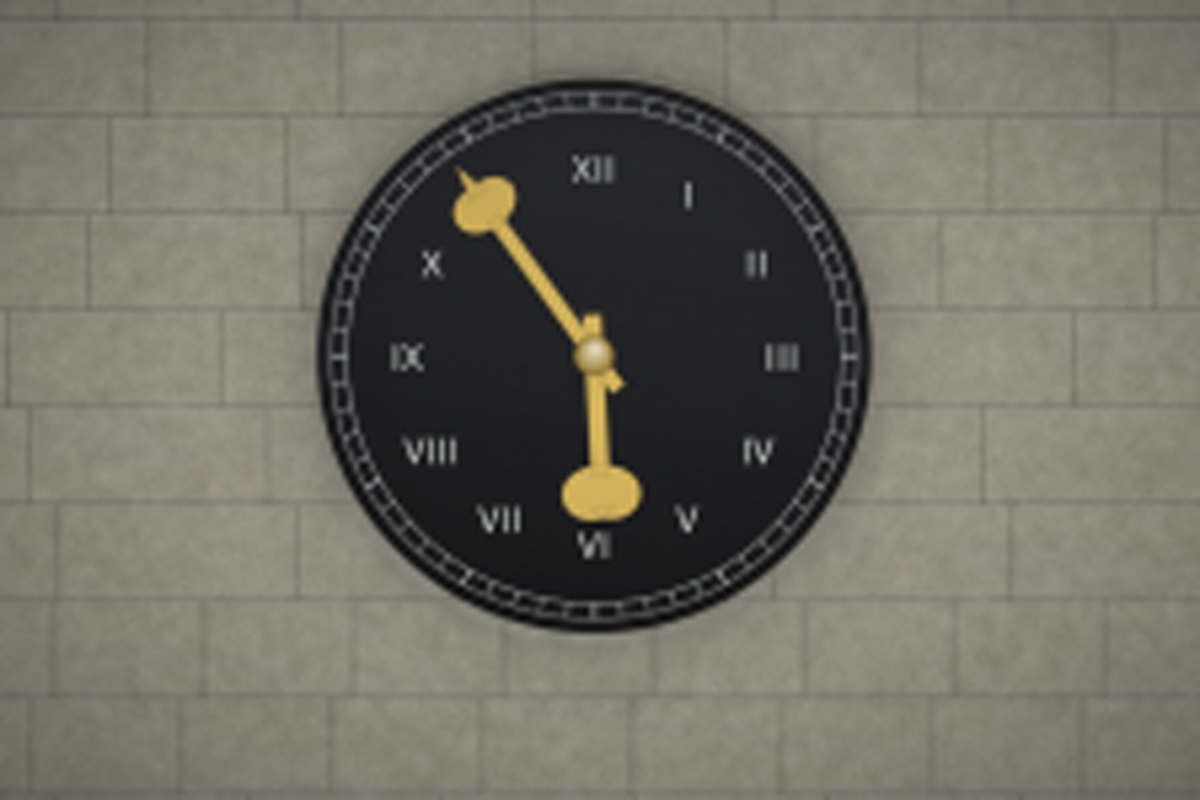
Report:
**5:54**
